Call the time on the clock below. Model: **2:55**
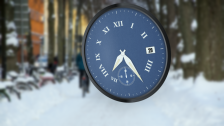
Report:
**7:25**
